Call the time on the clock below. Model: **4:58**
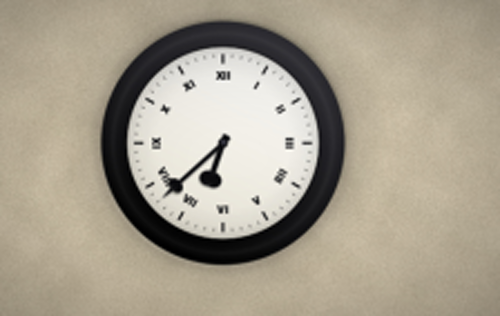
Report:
**6:38**
